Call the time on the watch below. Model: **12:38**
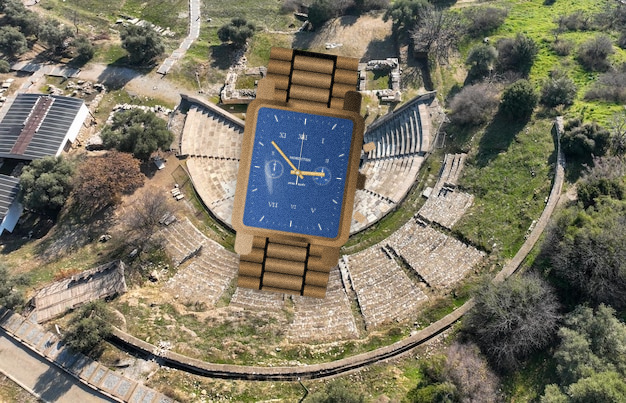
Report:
**2:52**
